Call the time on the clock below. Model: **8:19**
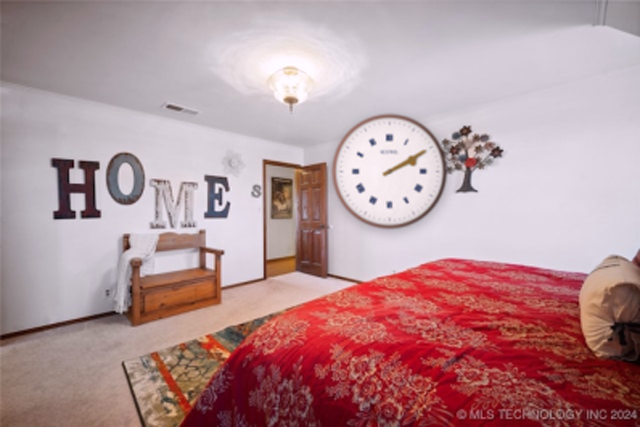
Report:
**2:10**
